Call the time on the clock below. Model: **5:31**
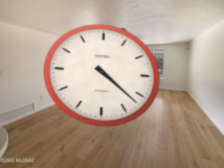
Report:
**4:22**
